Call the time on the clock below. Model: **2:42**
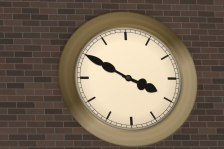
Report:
**3:50**
